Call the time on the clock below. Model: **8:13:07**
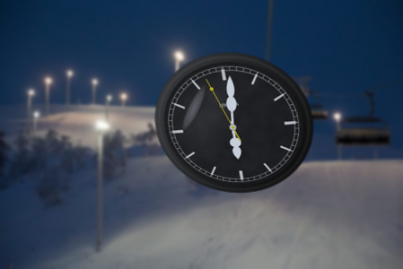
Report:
**6:00:57**
